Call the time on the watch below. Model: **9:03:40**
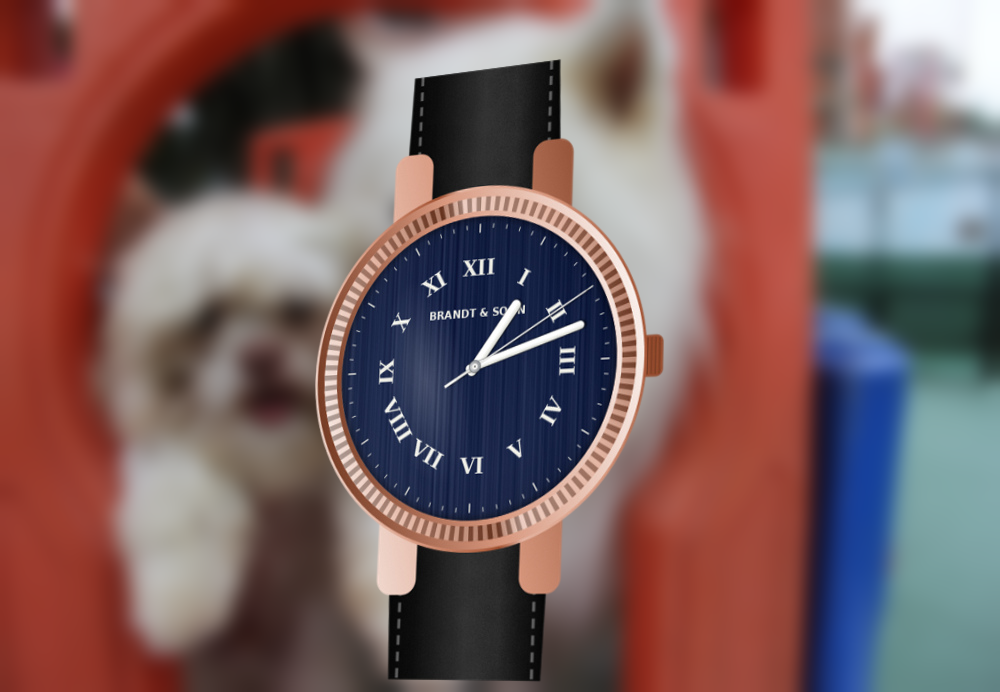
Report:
**1:12:10**
